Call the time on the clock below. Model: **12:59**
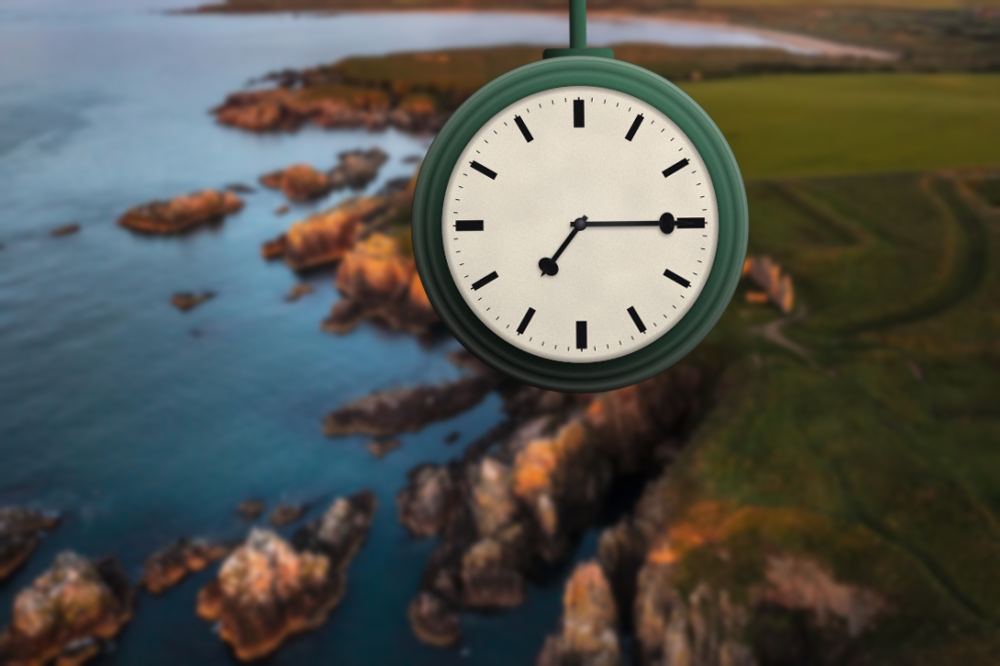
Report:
**7:15**
